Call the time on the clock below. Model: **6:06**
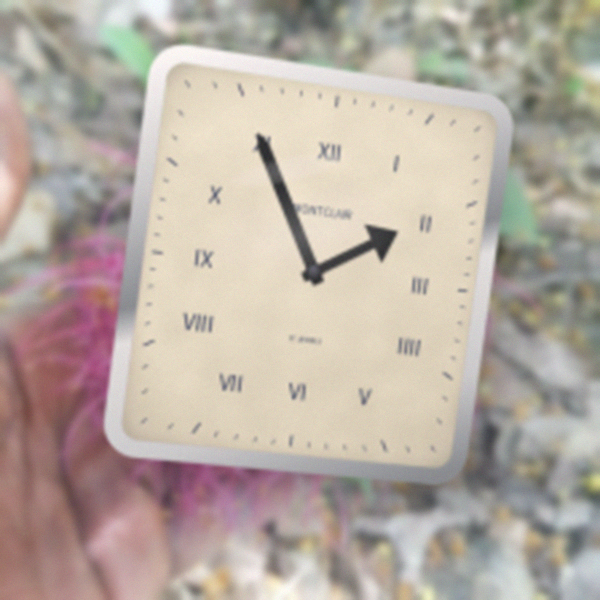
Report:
**1:55**
